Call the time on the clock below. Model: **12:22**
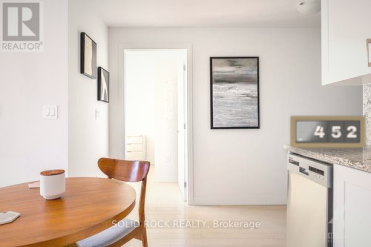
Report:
**4:52**
